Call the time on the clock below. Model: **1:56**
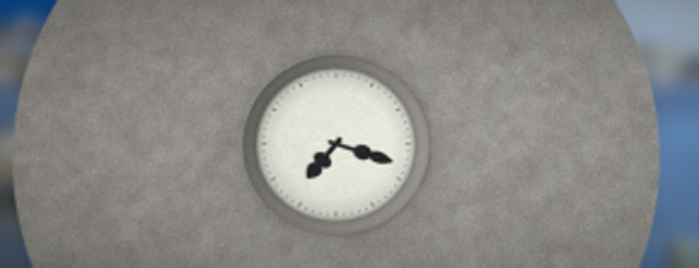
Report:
**7:18**
